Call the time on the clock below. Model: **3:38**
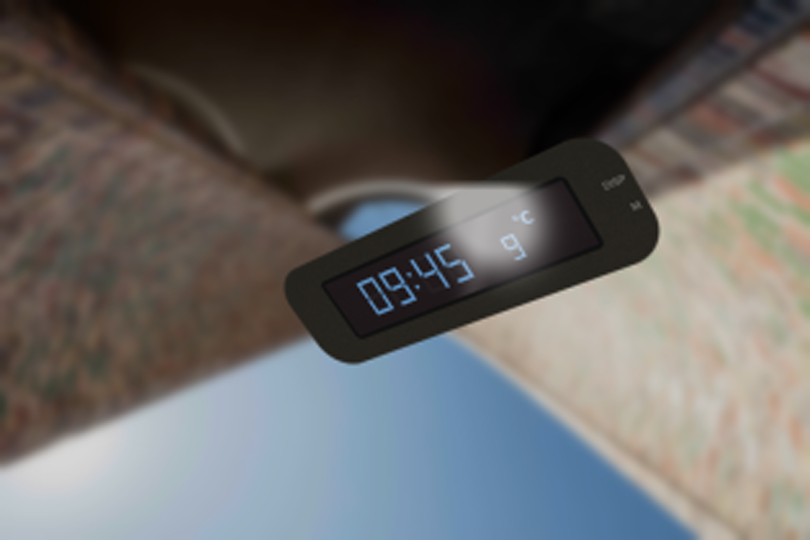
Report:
**9:45**
